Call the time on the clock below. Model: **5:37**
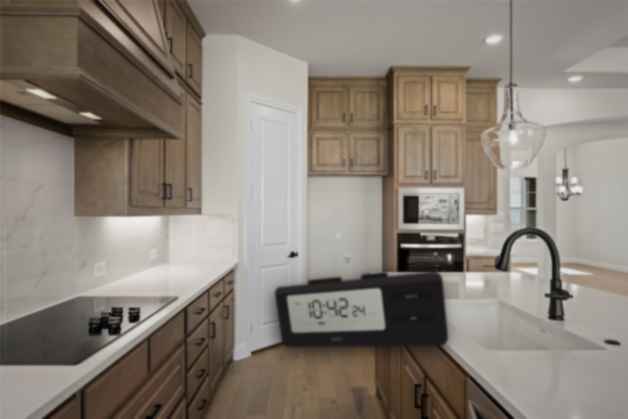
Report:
**10:42**
